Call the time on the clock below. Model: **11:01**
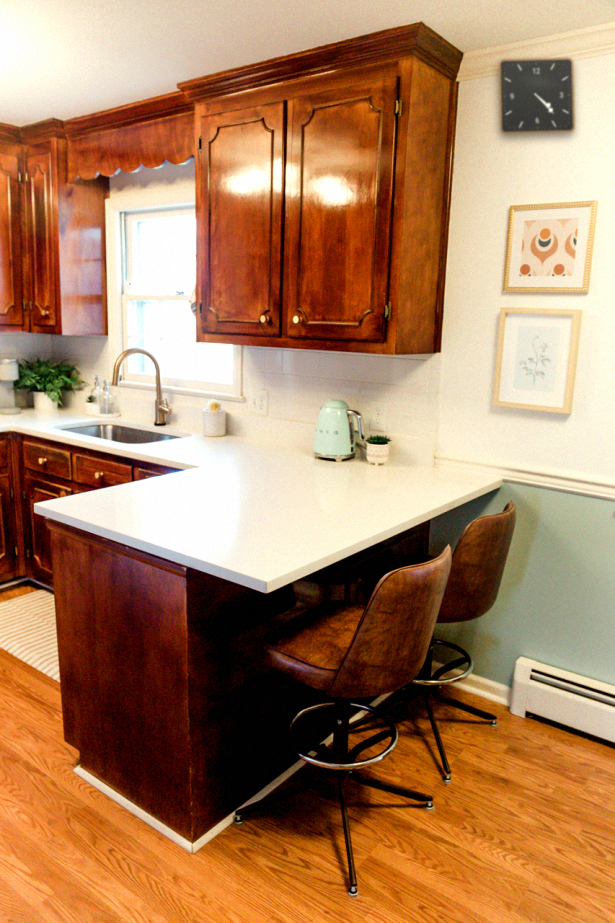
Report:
**4:23**
